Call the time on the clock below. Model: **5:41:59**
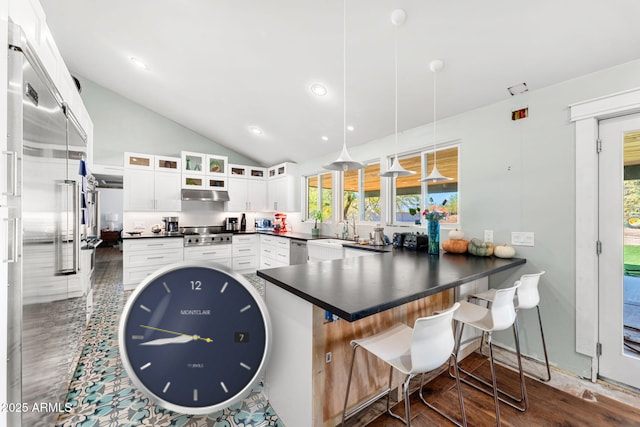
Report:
**8:43:47**
